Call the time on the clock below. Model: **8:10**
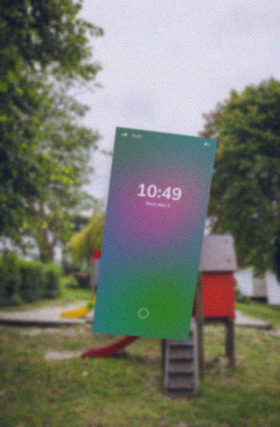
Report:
**10:49**
